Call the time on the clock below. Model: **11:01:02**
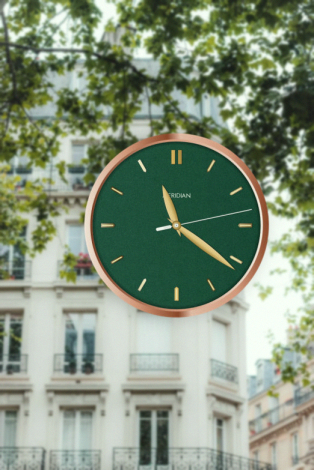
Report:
**11:21:13**
